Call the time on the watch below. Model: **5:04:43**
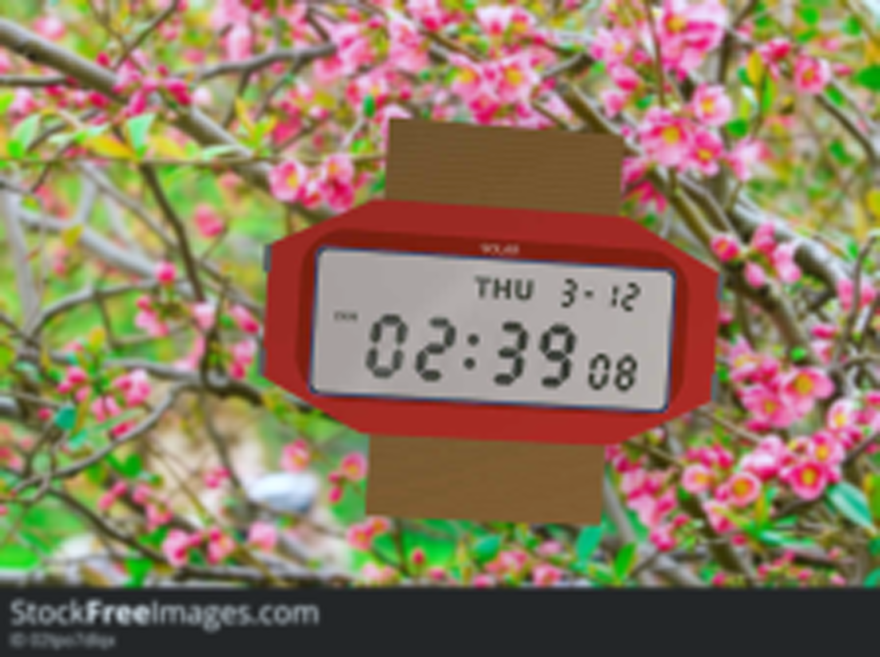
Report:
**2:39:08**
